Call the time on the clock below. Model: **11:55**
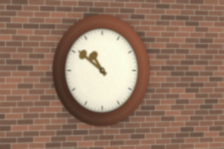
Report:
**10:51**
